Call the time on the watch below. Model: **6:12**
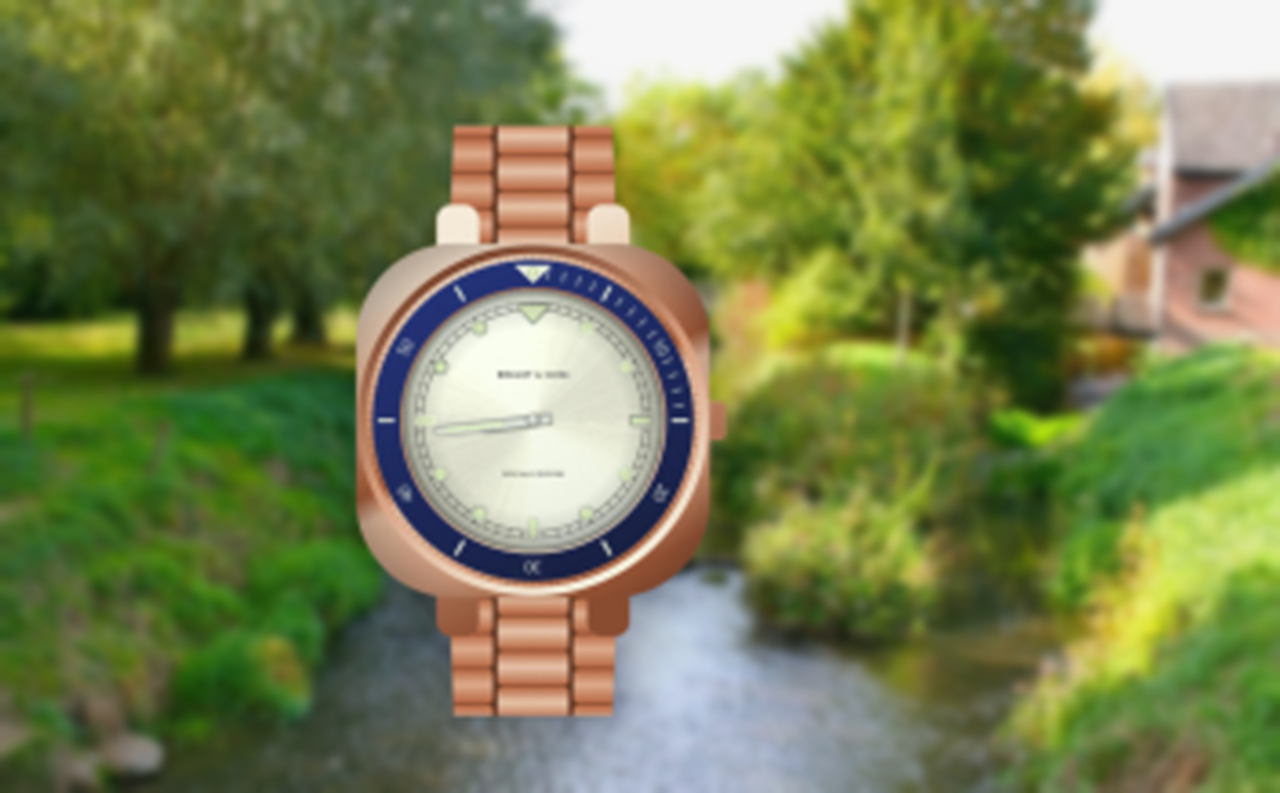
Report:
**8:44**
